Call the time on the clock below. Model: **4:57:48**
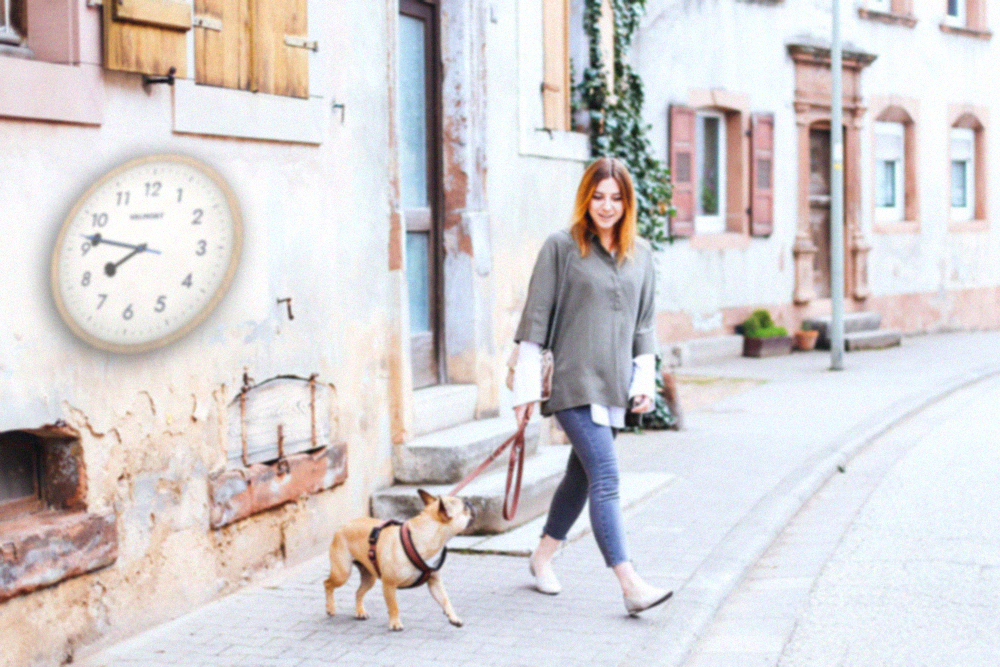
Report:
**7:46:47**
